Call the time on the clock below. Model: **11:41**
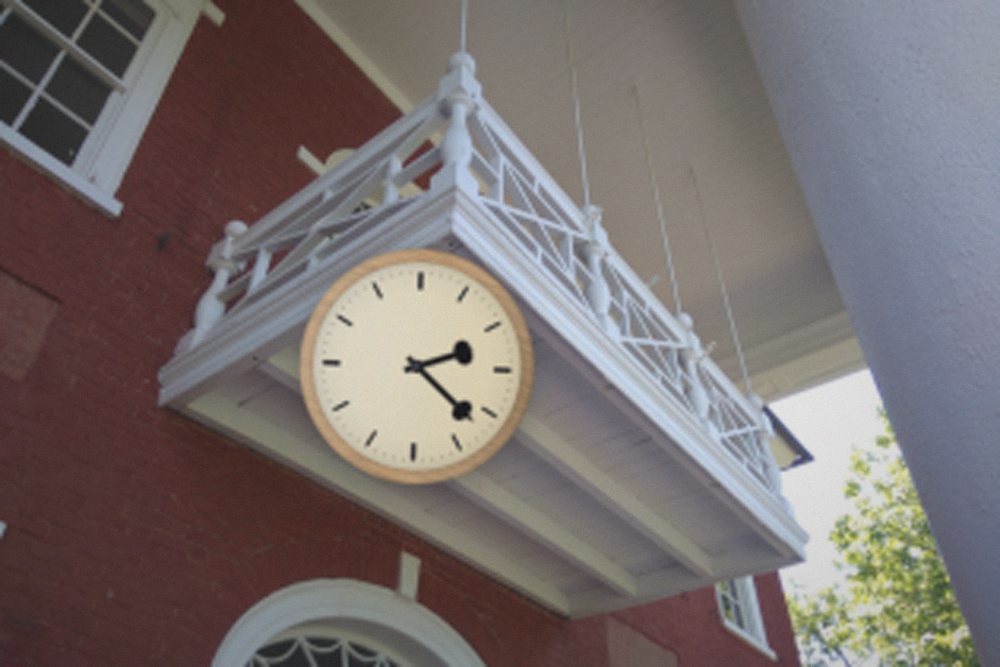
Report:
**2:22**
